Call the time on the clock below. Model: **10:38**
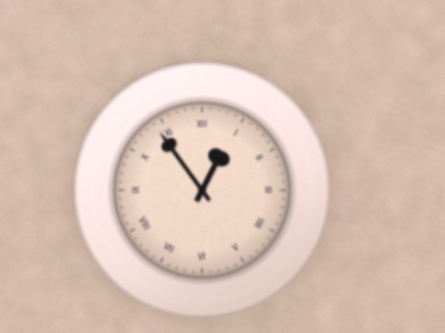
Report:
**12:54**
